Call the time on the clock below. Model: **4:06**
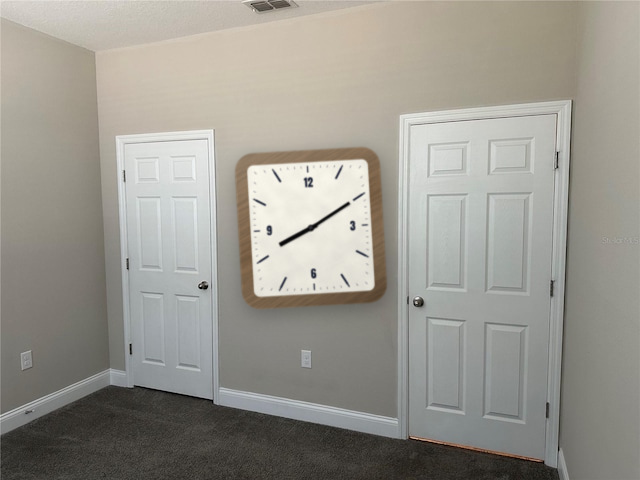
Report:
**8:10**
